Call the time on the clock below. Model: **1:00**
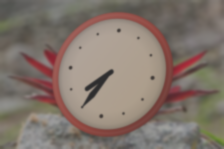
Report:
**7:35**
